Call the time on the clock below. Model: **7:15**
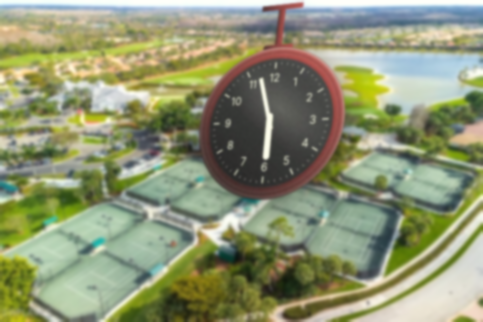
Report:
**5:57**
